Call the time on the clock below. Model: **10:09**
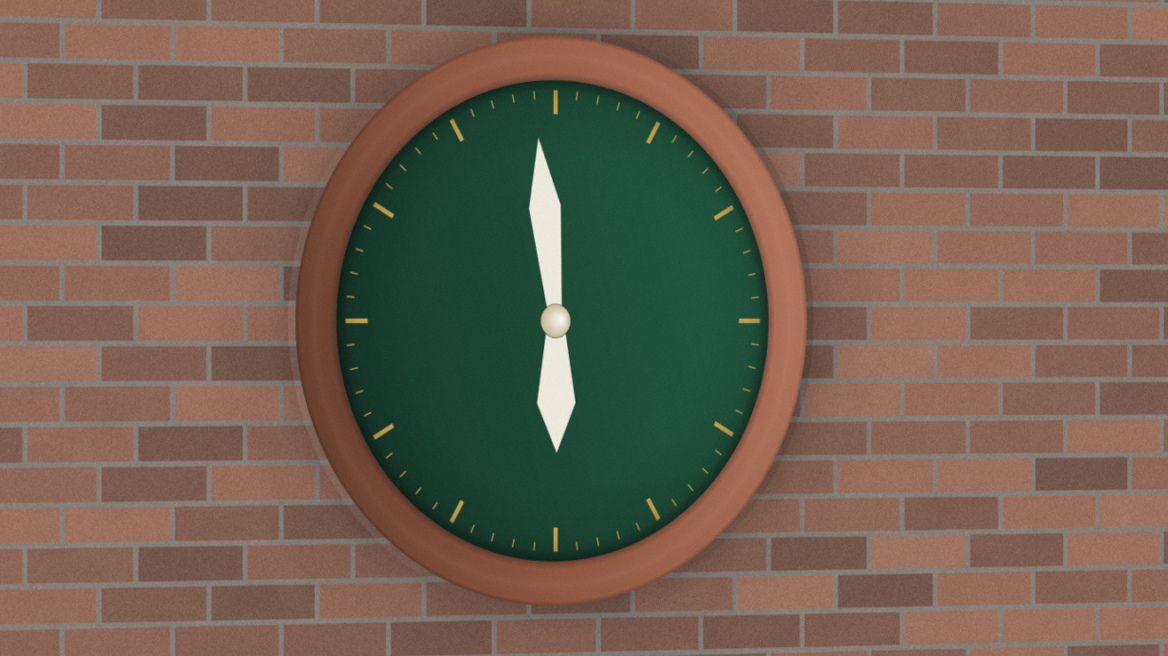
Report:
**5:59**
